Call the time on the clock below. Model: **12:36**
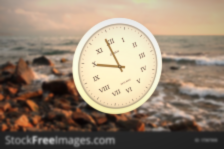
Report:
**9:59**
